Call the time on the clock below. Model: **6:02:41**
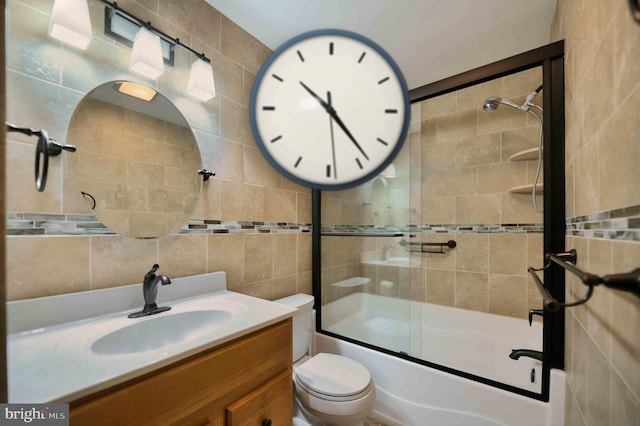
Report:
**10:23:29**
